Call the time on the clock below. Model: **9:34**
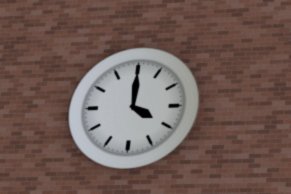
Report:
**4:00**
